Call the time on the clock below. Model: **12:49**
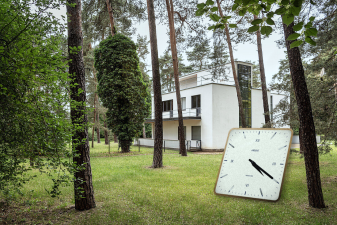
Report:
**4:20**
